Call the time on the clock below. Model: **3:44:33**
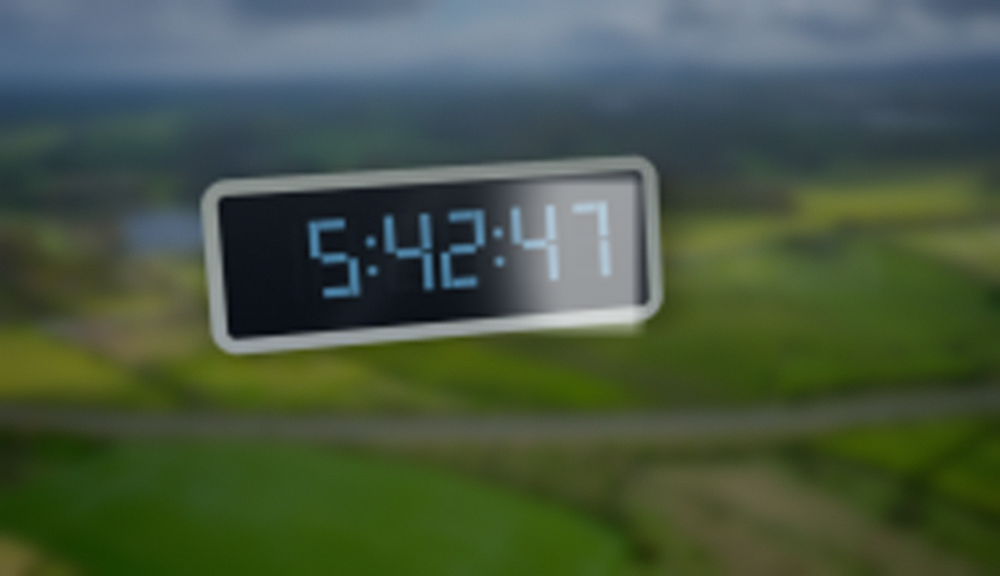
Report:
**5:42:47**
